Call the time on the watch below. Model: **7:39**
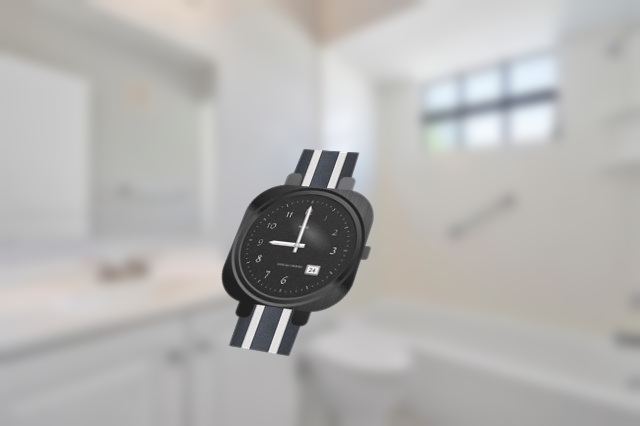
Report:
**9:00**
